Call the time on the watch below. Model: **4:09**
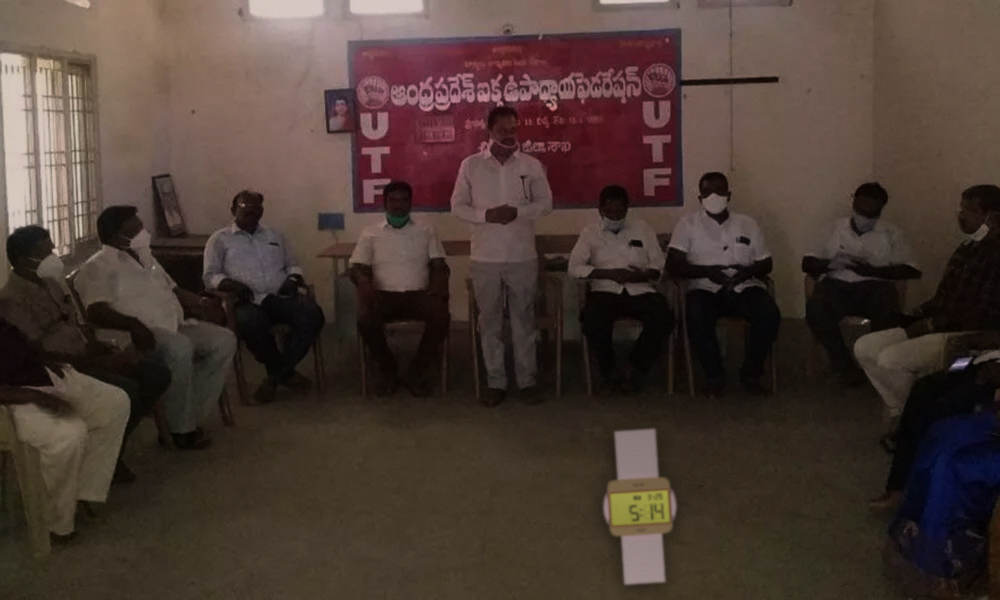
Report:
**5:14**
